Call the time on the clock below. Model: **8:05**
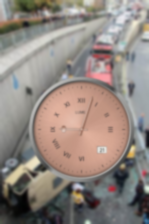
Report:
**9:03**
